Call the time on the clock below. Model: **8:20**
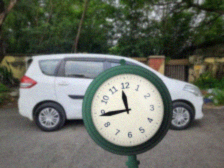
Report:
**11:44**
